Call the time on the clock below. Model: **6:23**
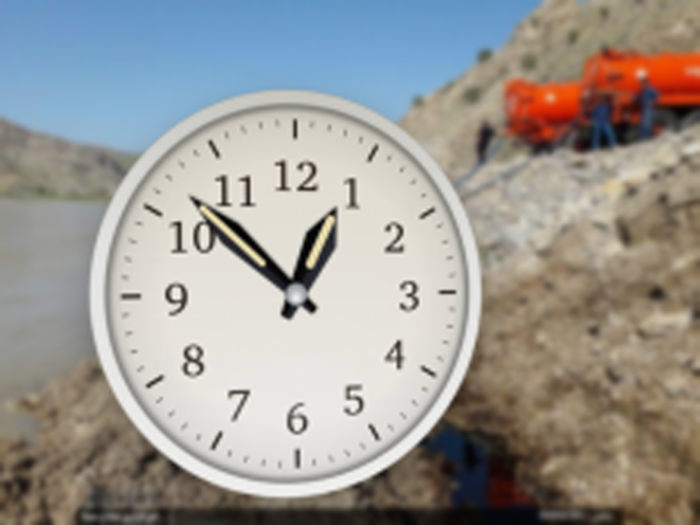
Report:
**12:52**
